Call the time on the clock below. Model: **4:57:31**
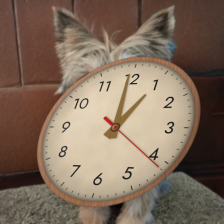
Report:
**12:59:21**
